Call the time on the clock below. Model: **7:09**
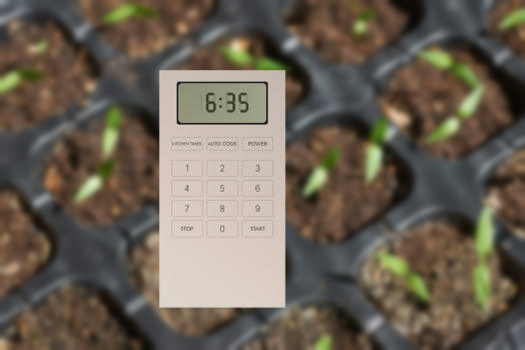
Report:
**6:35**
